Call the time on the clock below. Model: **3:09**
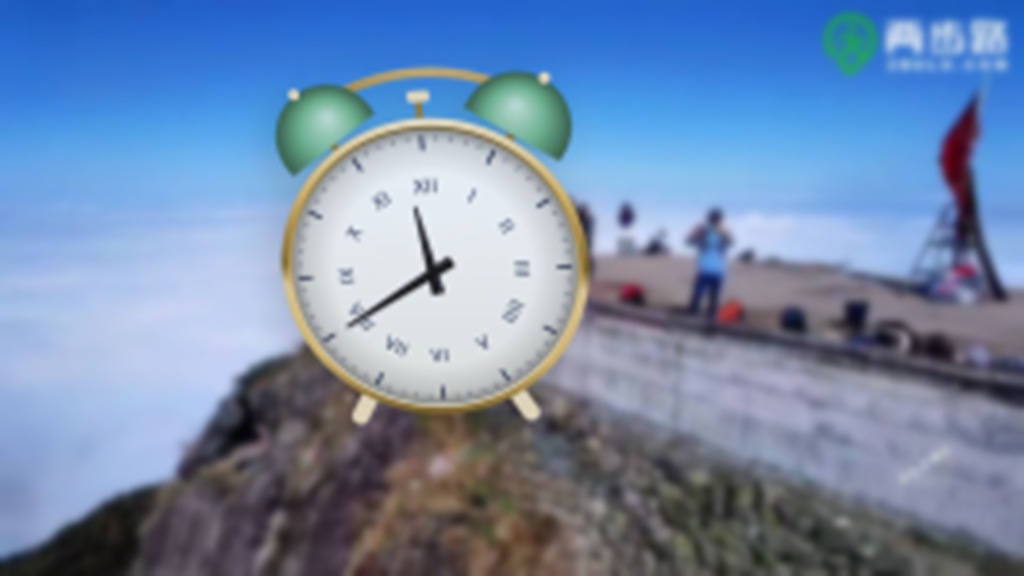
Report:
**11:40**
